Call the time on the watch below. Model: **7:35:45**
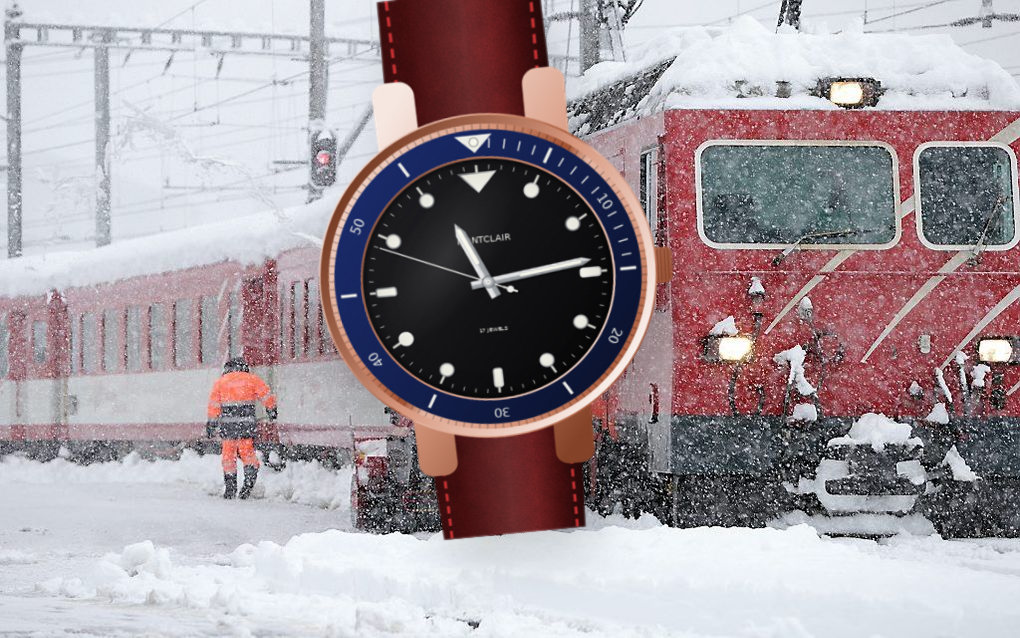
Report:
**11:13:49**
